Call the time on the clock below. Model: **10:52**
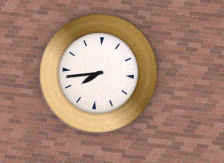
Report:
**7:43**
